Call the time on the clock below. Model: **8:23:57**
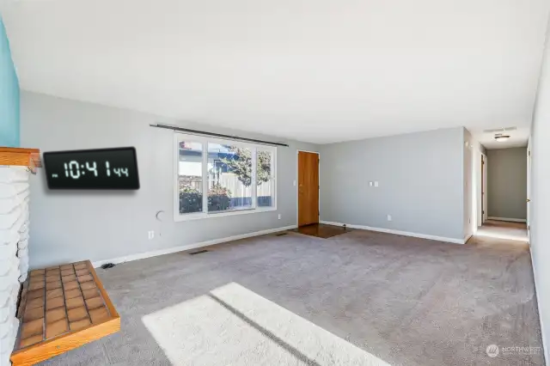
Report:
**10:41:44**
